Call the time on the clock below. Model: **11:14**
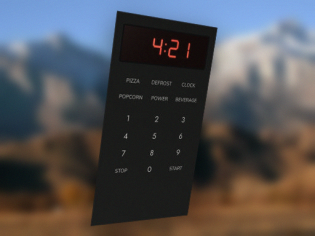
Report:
**4:21**
